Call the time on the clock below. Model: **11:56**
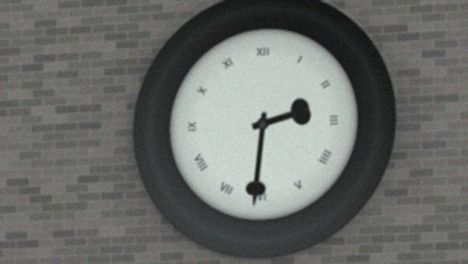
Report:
**2:31**
